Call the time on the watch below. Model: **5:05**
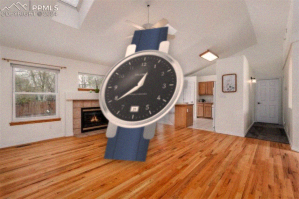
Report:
**12:39**
